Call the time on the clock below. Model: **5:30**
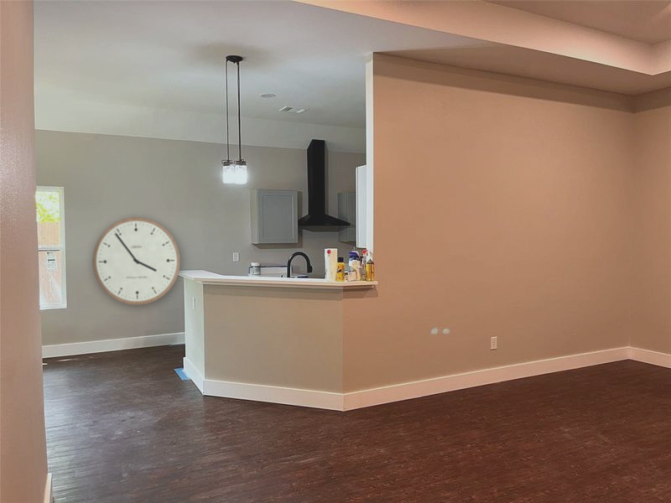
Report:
**3:54**
